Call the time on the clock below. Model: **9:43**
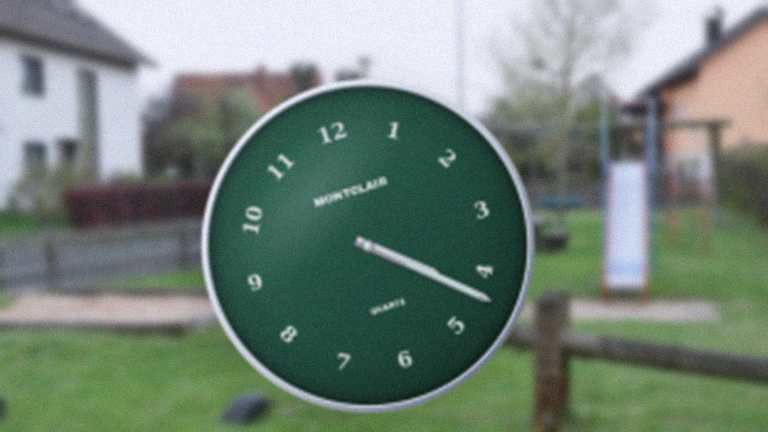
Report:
**4:22**
